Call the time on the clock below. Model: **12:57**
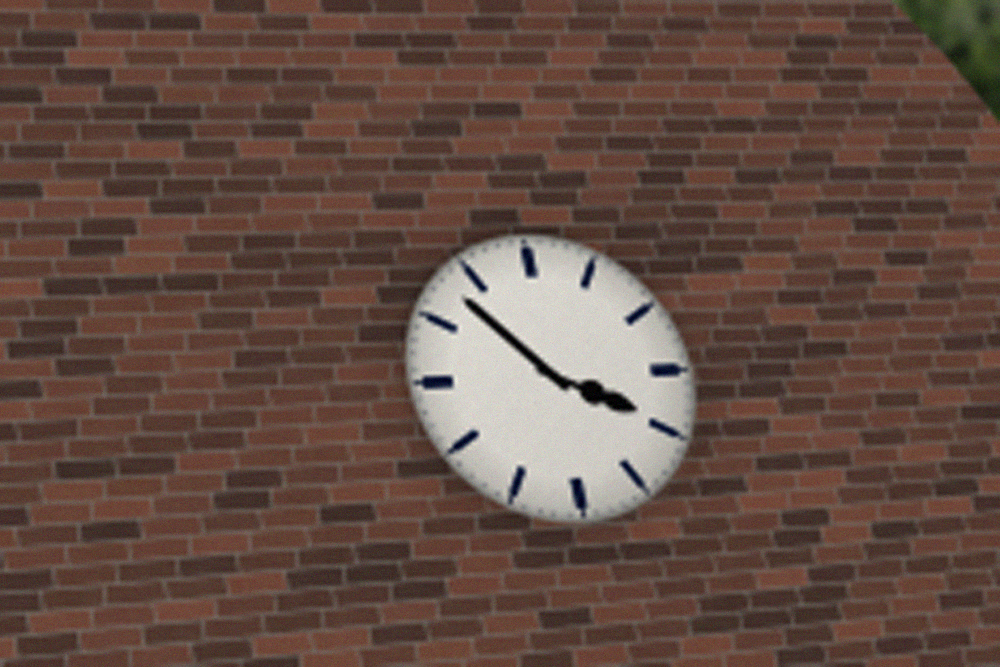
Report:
**3:53**
